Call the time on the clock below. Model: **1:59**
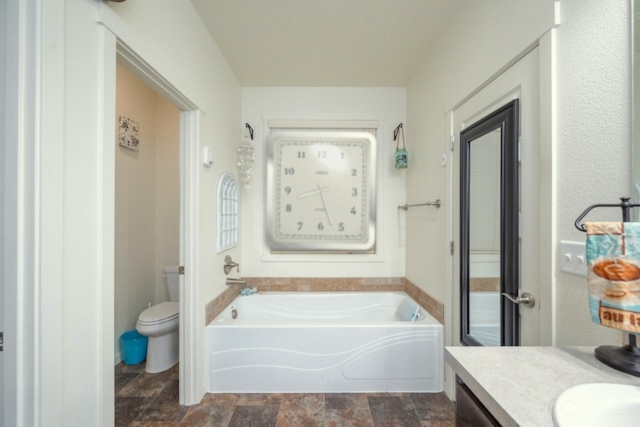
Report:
**8:27**
